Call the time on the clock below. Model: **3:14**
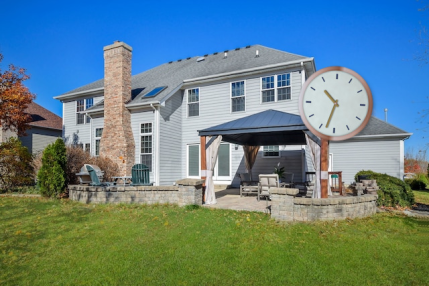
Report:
**10:33**
